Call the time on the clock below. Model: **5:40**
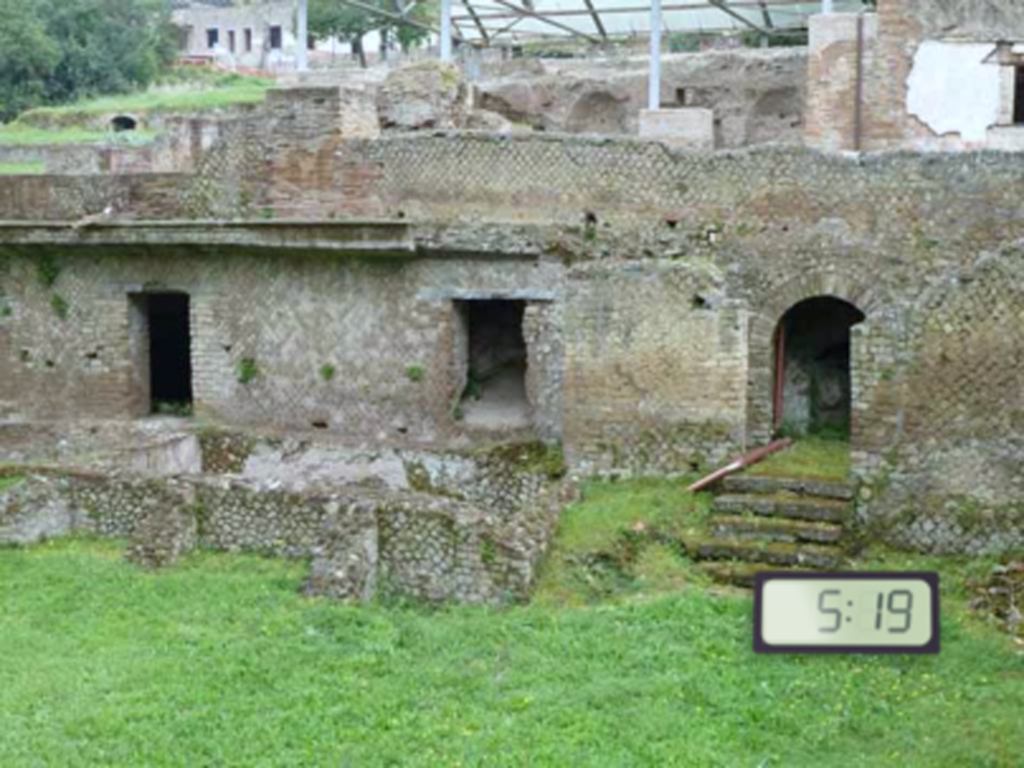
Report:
**5:19**
